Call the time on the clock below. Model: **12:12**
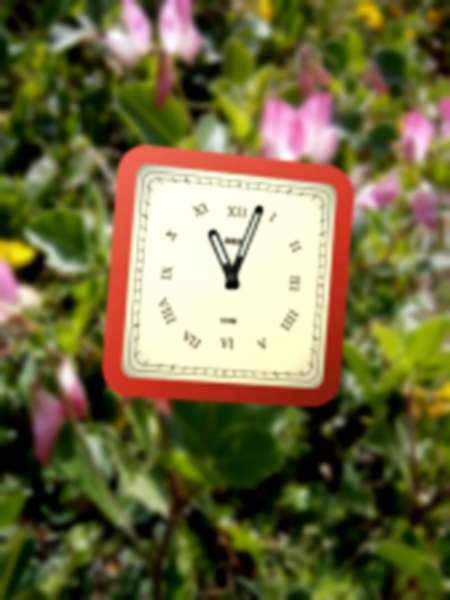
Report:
**11:03**
